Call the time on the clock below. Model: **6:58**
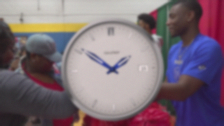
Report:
**1:51**
